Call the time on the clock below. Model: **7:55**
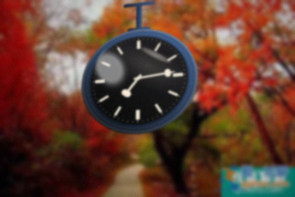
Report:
**7:14**
